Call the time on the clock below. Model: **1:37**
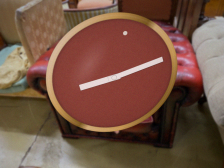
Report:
**8:10**
